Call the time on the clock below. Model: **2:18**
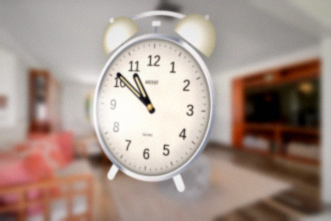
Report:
**10:51**
